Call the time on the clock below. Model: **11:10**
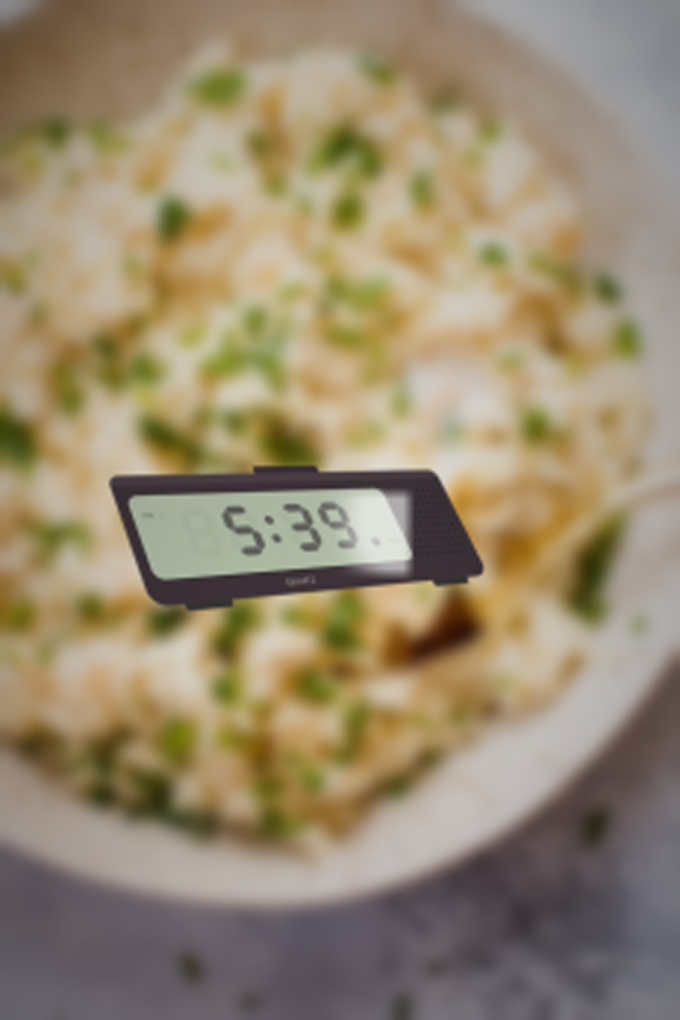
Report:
**5:39**
